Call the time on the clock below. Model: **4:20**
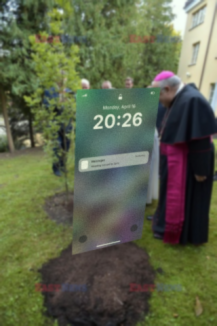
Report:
**20:26**
